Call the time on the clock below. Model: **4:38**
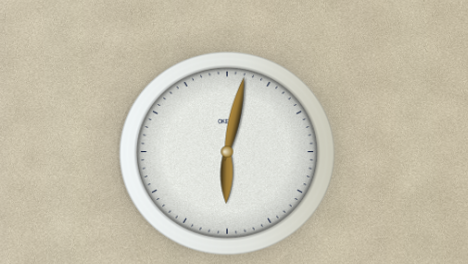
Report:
**6:02**
